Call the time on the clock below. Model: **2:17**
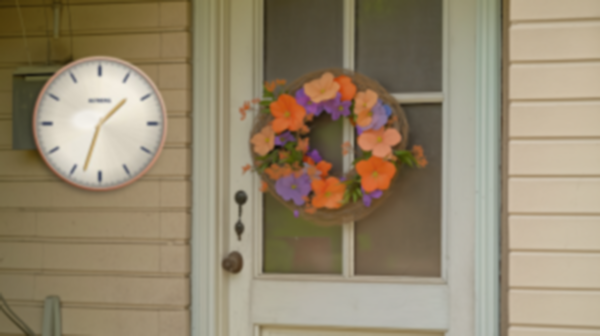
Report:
**1:33**
